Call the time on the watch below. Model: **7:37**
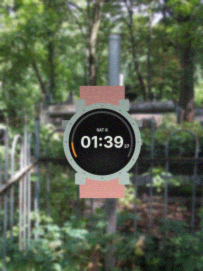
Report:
**1:39**
